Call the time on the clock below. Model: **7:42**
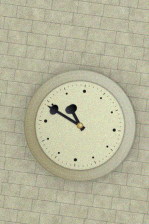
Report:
**10:49**
